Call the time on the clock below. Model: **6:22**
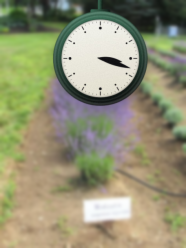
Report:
**3:18**
